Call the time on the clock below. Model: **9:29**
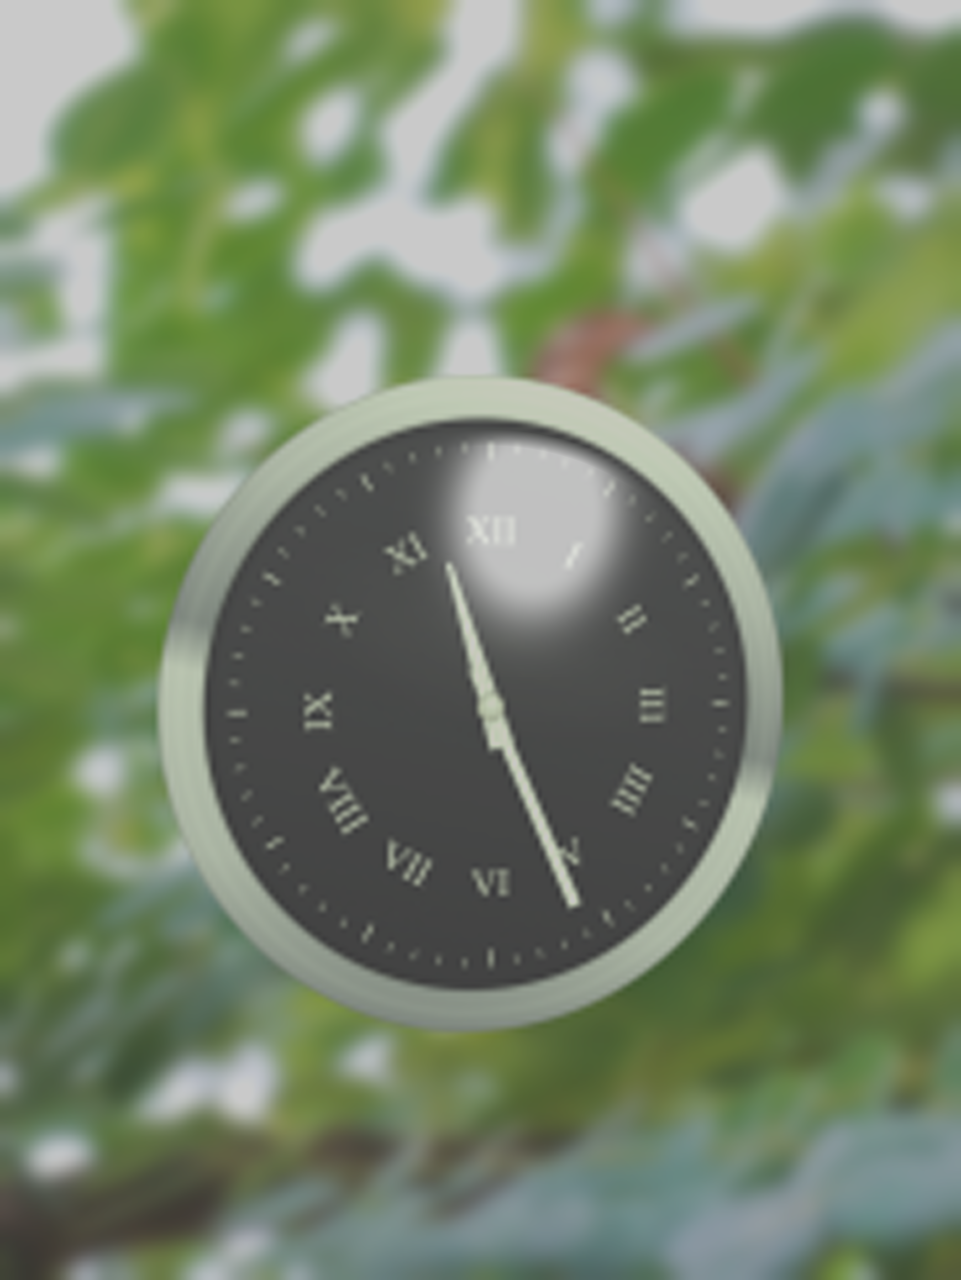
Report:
**11:26**
